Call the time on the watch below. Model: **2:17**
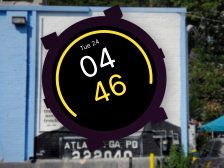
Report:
**4:46**
